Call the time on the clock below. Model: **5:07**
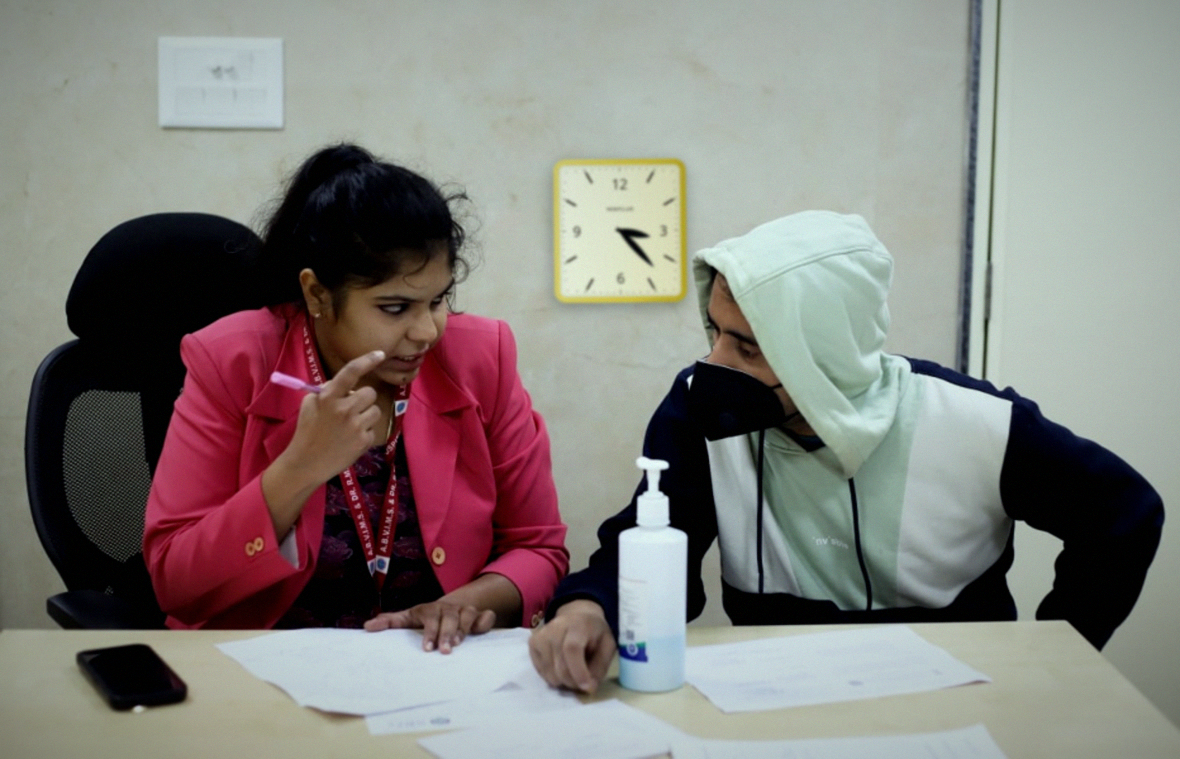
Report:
**3:23**
